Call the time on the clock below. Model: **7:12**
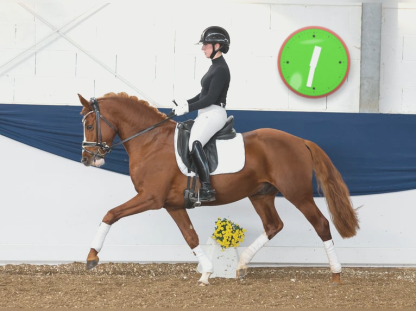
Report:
**12:32**
